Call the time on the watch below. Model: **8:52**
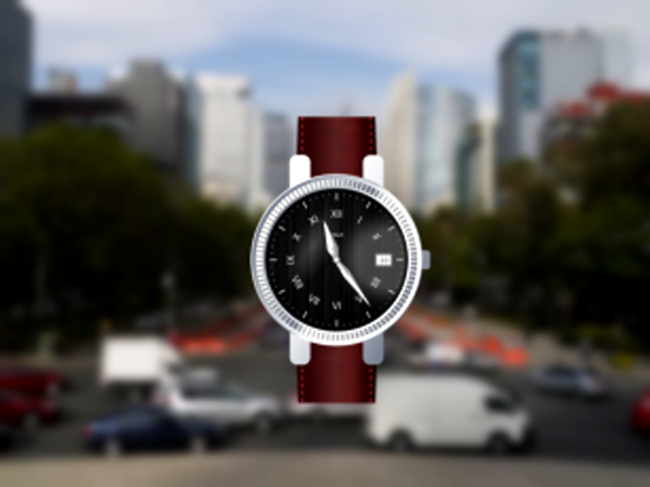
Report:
**11:24**
